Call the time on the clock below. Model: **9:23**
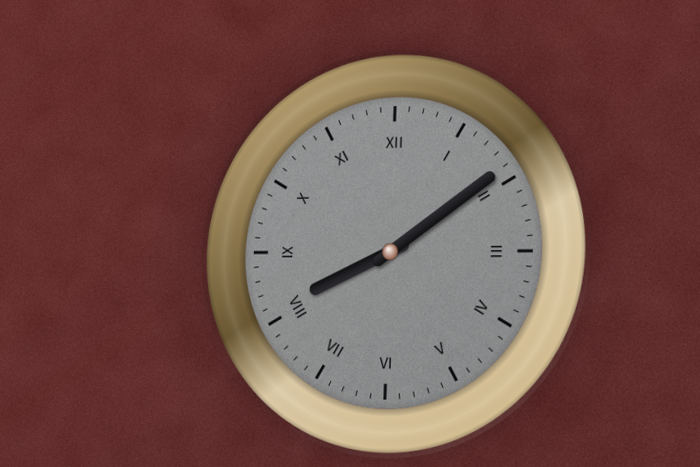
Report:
**8:09**
